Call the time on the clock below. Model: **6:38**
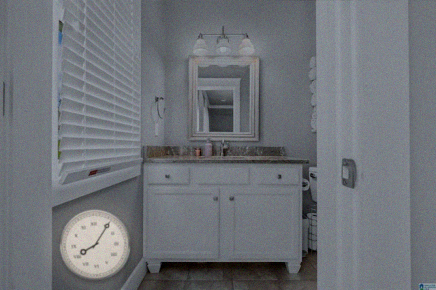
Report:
**8:06**
